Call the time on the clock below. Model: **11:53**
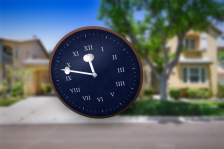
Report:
**11:48**
